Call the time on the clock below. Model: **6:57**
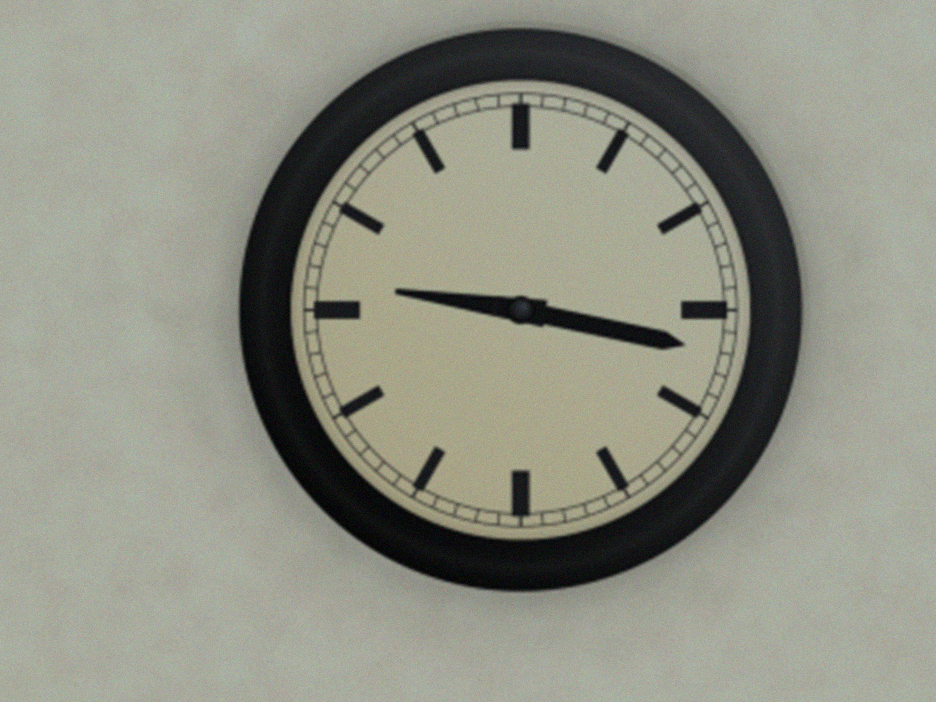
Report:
**9:17**
